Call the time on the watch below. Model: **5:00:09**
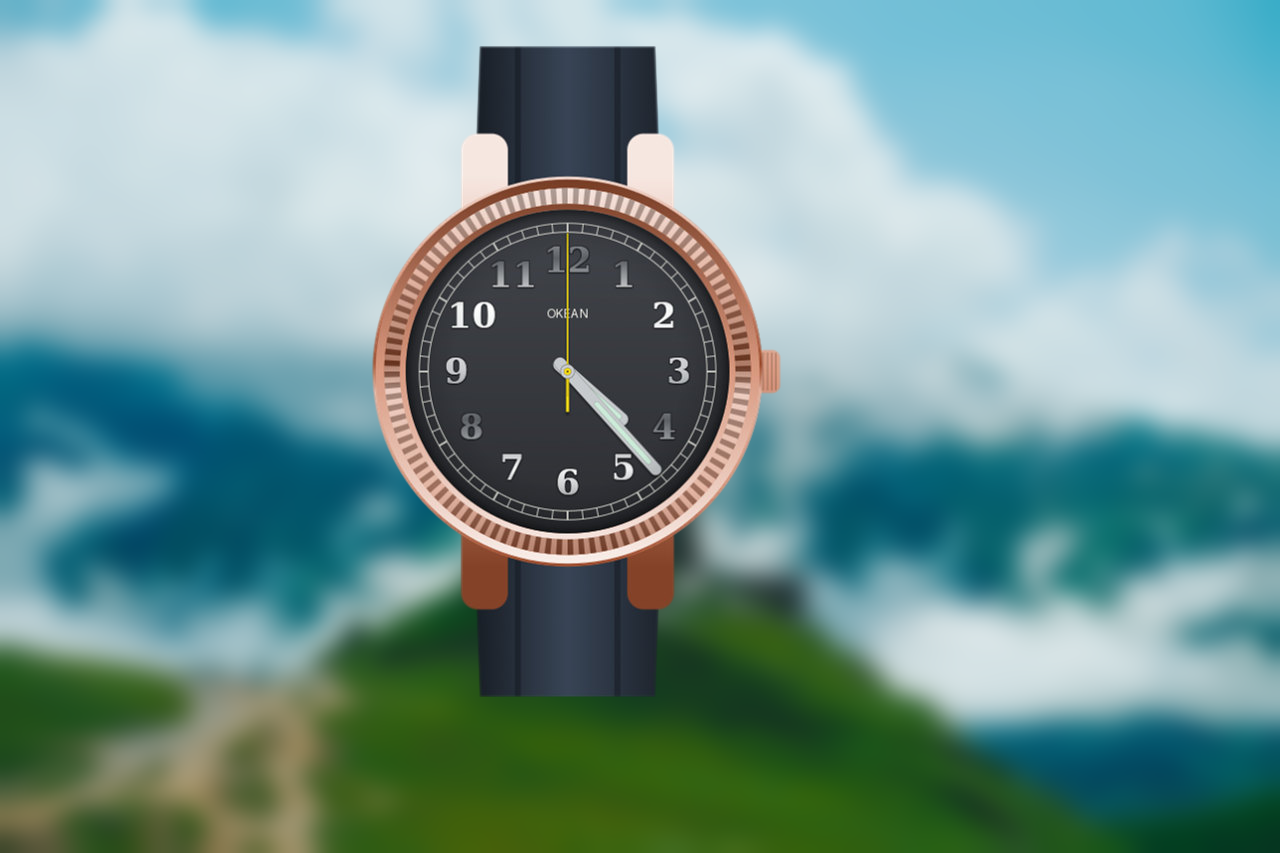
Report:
**4:23:00**
